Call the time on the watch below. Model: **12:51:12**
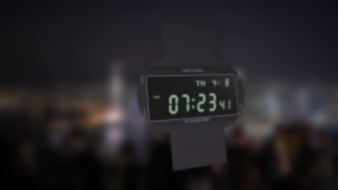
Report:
**7:23:41**
